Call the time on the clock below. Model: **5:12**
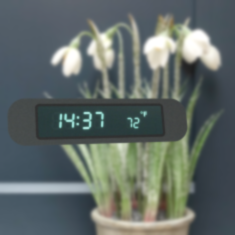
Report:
**14:37**
